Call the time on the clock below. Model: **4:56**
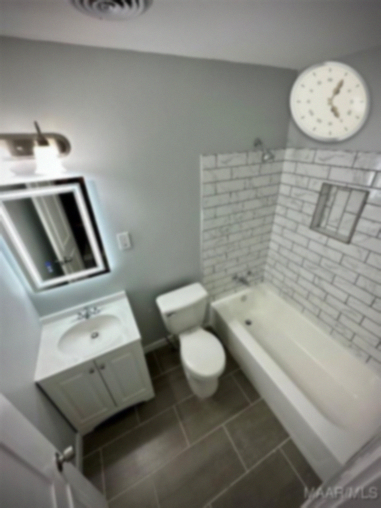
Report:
**5:05**
